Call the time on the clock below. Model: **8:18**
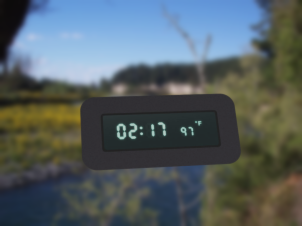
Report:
**2:17**
